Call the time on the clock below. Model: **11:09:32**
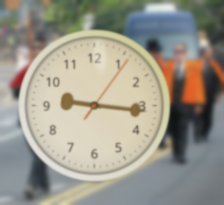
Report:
**9:16:06**
